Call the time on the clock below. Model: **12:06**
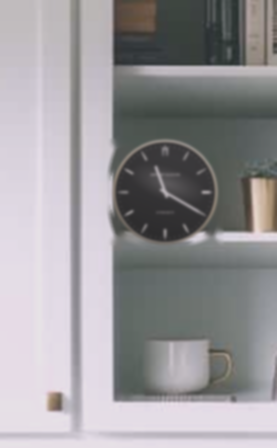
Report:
**11:20**
